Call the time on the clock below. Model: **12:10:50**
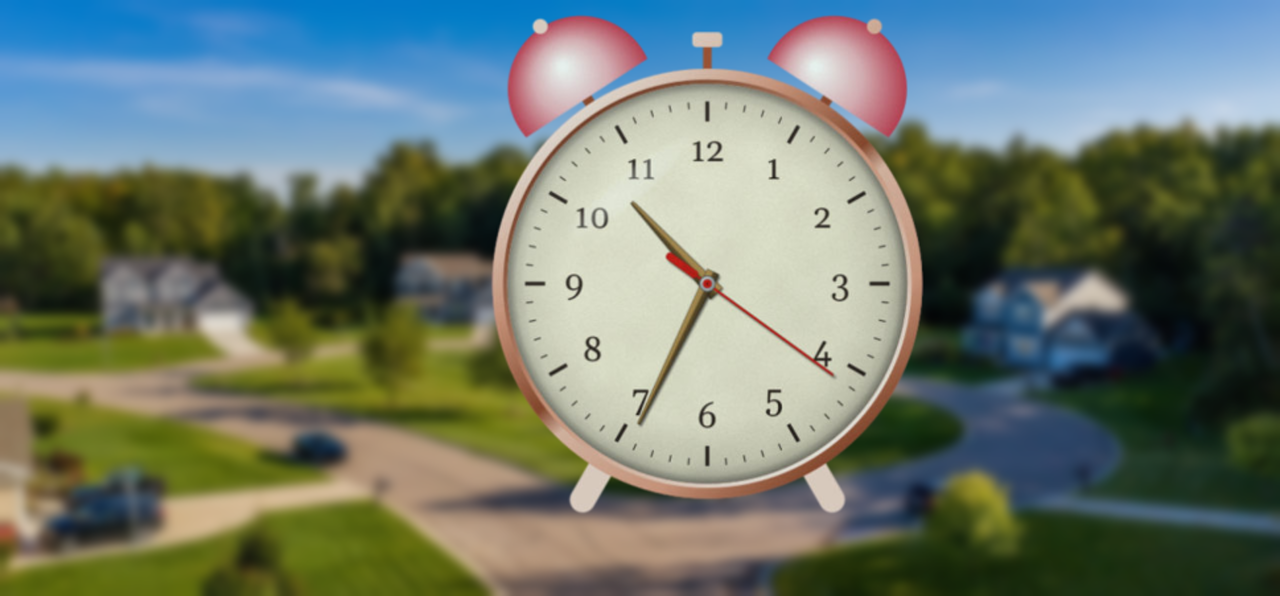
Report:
**10:34:21**
